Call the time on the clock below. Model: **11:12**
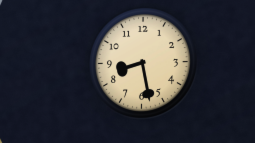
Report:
**8:28**
